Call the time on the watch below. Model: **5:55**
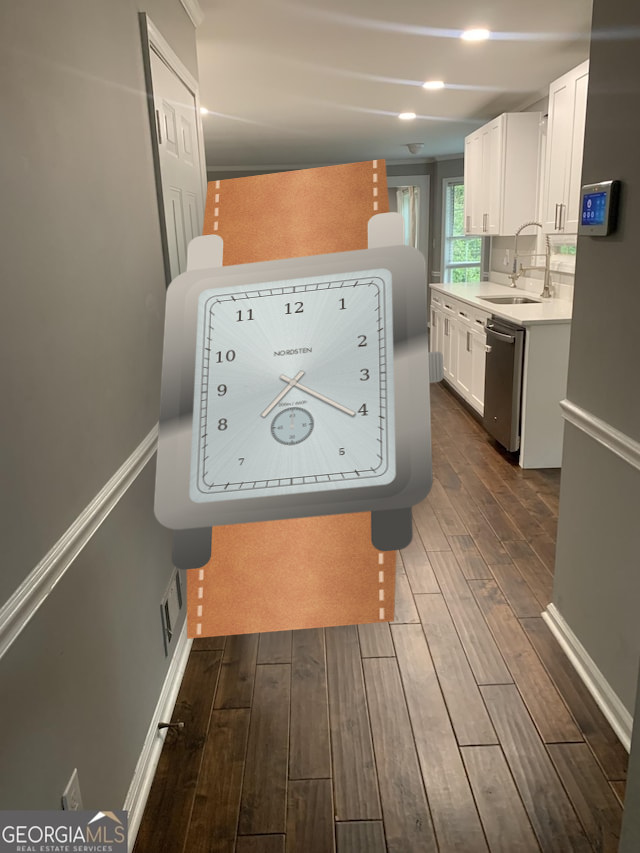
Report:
**7:21**
